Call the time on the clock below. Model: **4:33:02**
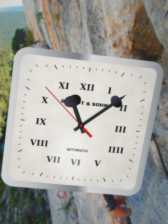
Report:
**11:07:52**
